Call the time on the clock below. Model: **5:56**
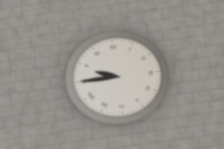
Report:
**9:45**
